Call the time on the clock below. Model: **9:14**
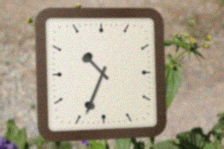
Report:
**10:34**
